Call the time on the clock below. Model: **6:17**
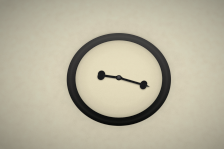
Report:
**9:18**
